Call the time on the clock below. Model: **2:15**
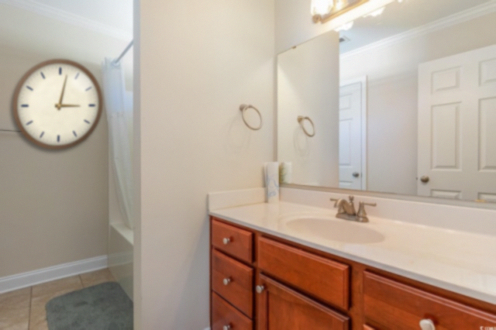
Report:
**3:02**
